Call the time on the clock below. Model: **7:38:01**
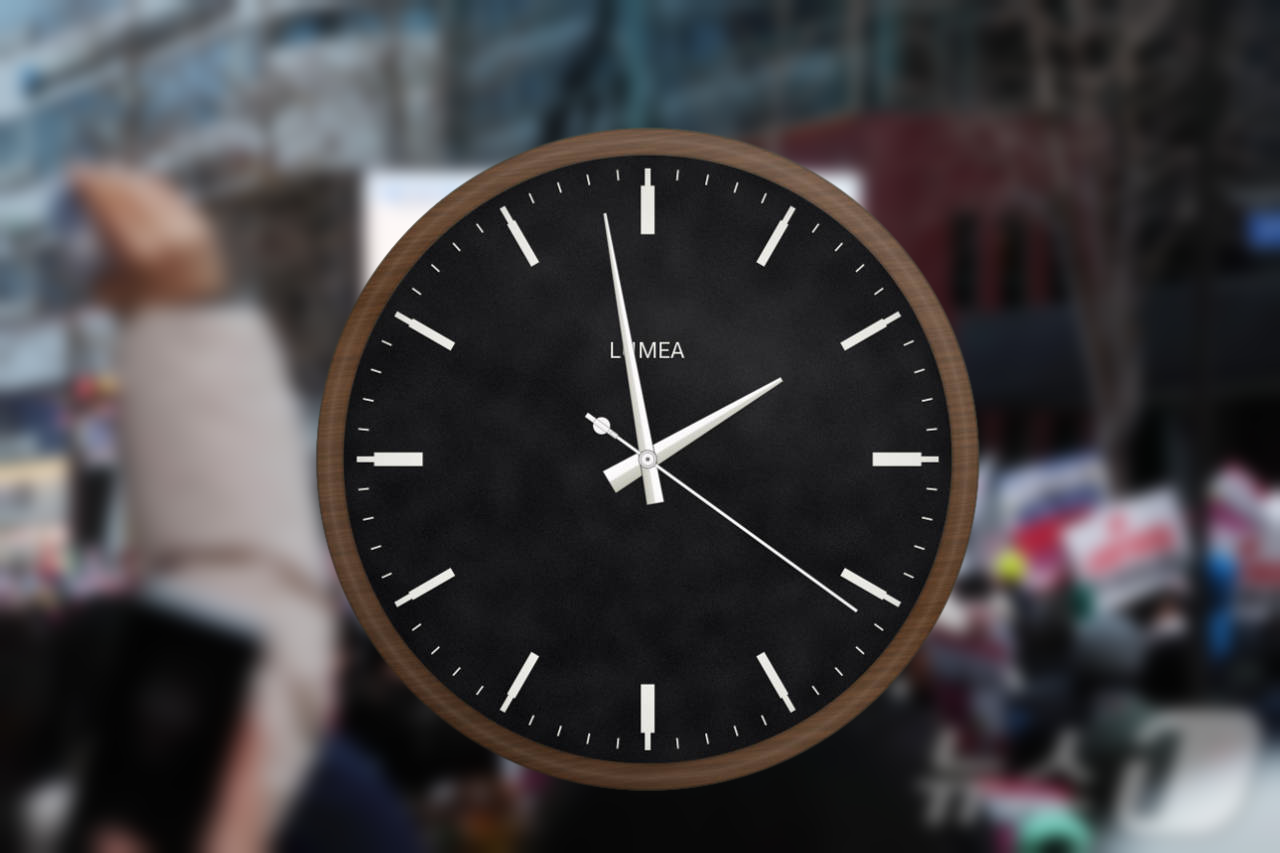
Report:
**1:58:21**
